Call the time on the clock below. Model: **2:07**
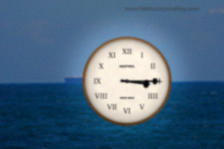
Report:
**3:15**
